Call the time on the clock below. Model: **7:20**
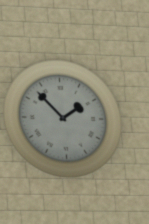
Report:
**1:53**
